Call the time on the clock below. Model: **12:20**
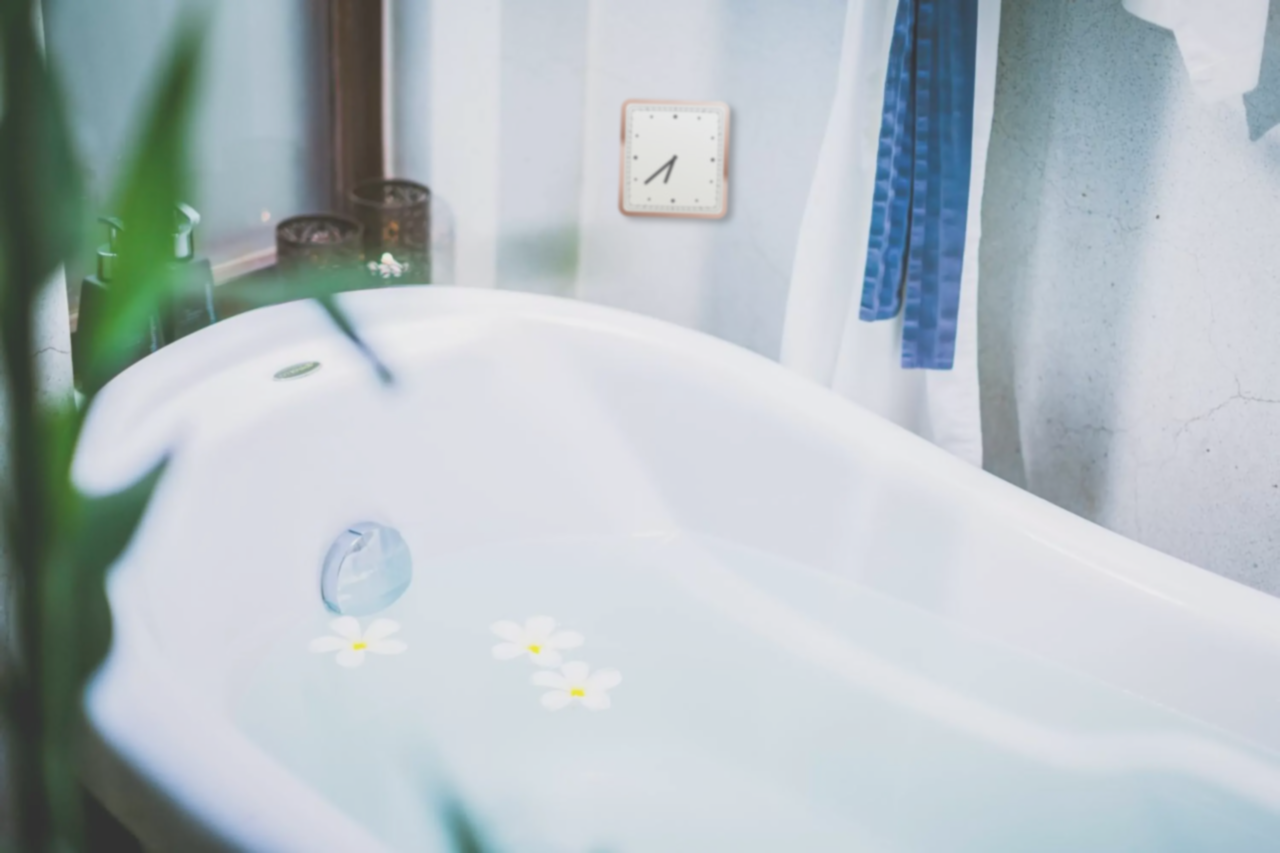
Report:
**6:38**
